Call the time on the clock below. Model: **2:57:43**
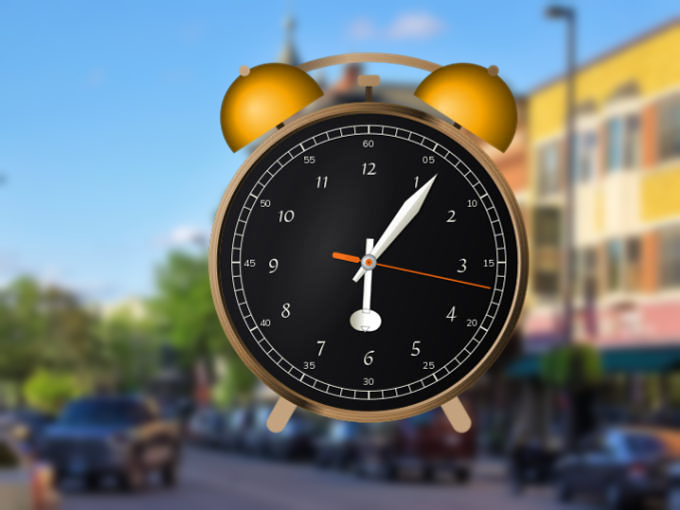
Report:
**6:06:17**
